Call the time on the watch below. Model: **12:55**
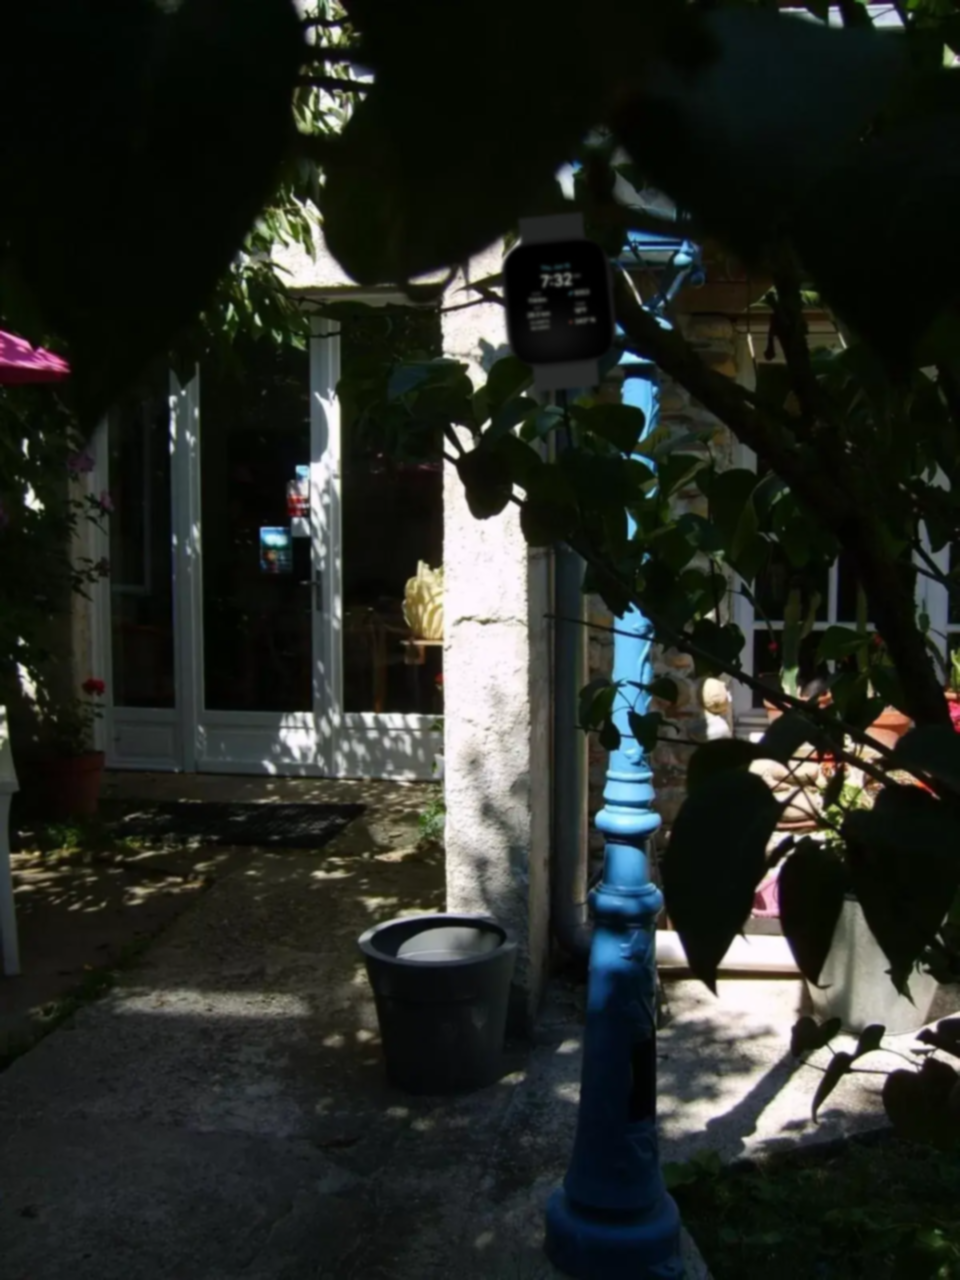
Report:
**7:32**
